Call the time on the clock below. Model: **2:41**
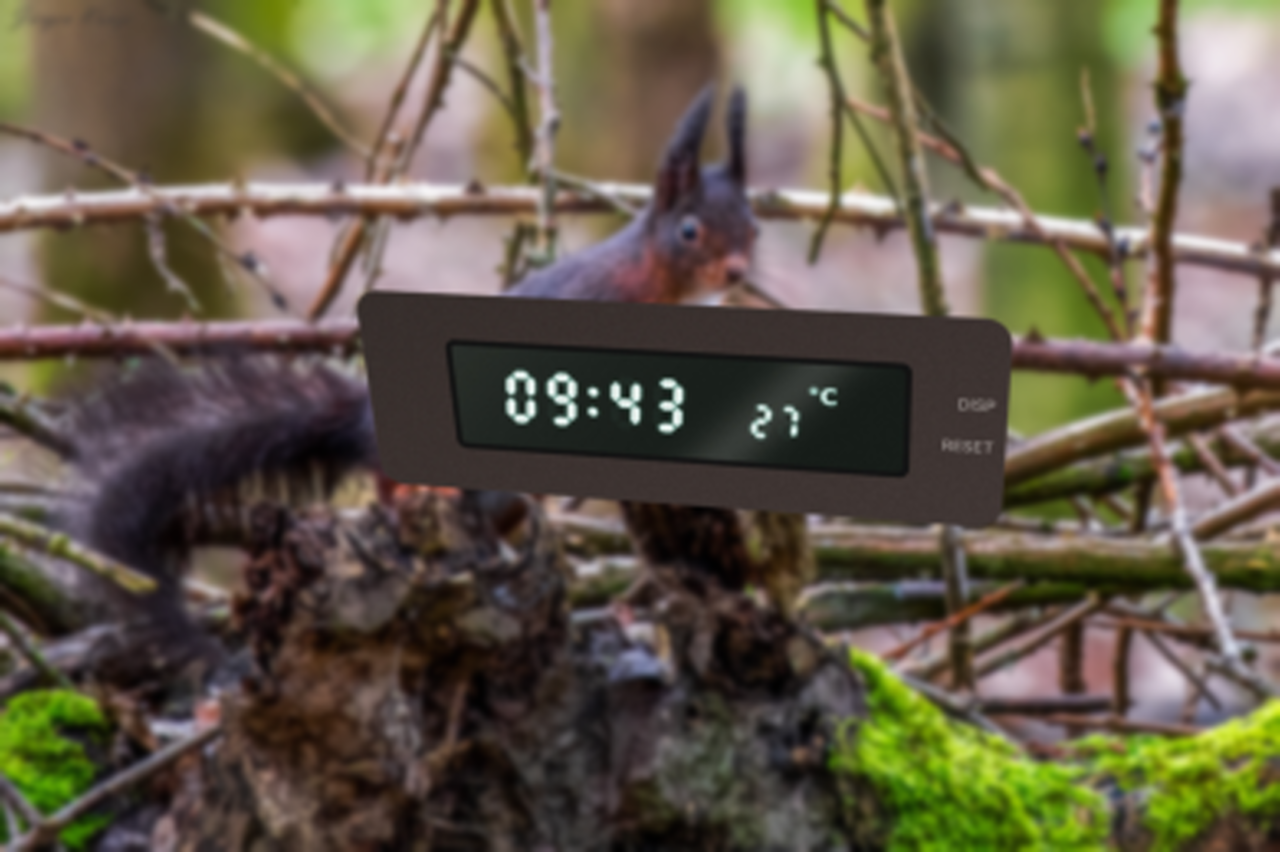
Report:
**9:43**
